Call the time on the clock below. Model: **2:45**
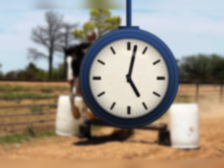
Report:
**5:02**
